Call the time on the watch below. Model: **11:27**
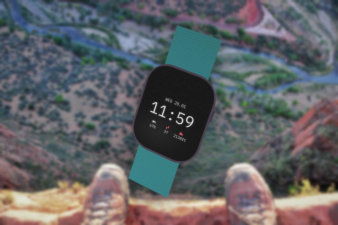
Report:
**11:59**
